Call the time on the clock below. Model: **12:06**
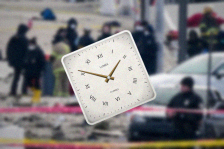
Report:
**1:51**
